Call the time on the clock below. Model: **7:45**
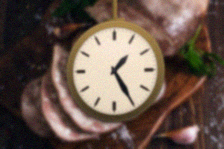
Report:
**1:25**
